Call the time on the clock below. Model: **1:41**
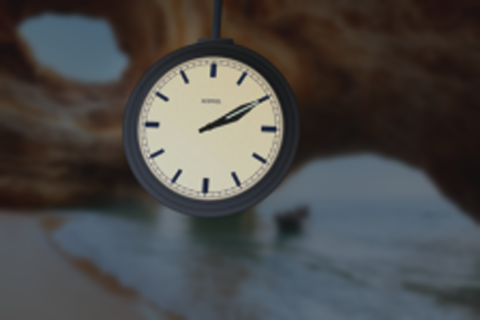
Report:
**2:10**
